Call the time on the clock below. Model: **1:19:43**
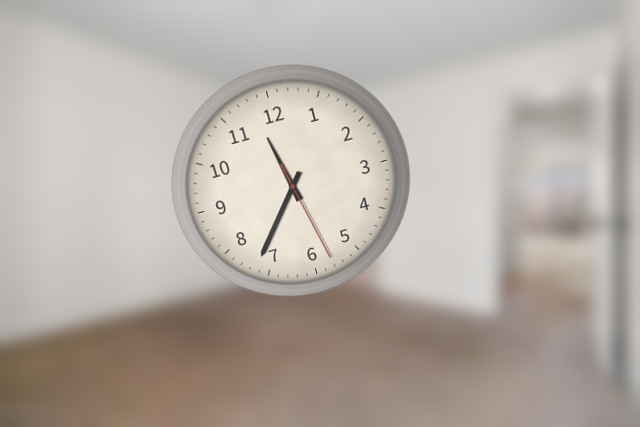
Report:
**11:36:28**
